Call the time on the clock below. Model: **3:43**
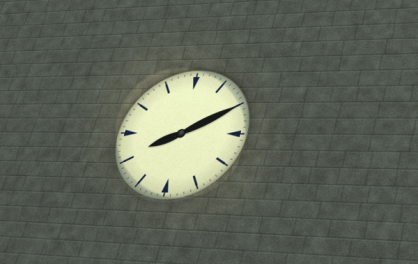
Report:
**8:10**
